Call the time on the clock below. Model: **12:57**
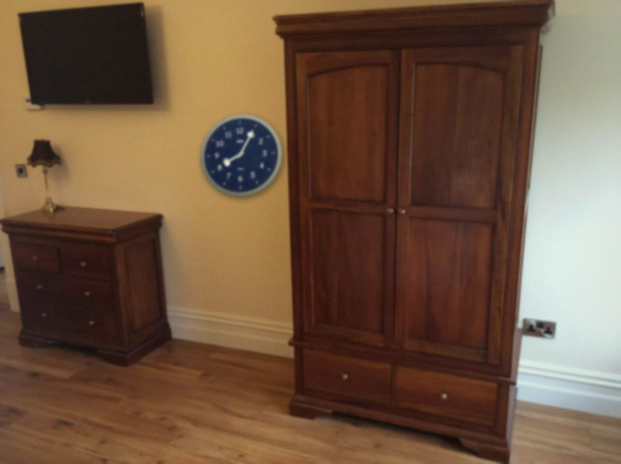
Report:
**8:05**
